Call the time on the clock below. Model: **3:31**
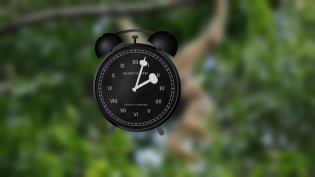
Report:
**2:03**
